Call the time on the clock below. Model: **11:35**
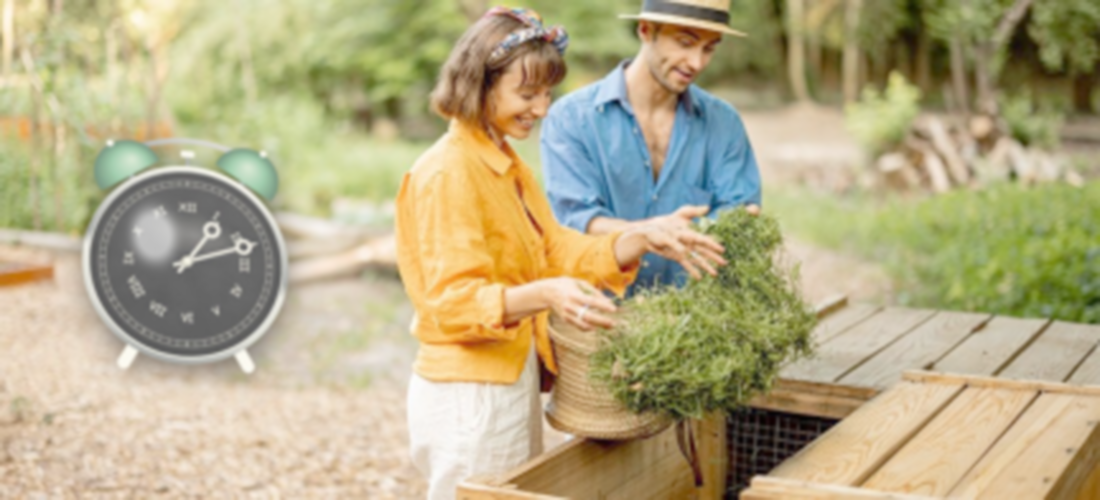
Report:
**1:12**
